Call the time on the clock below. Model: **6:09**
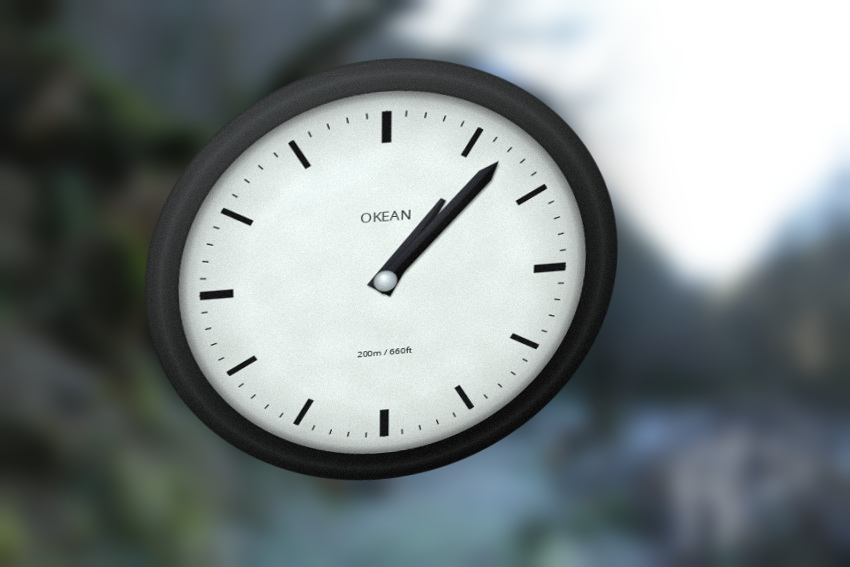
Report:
**1:07**
